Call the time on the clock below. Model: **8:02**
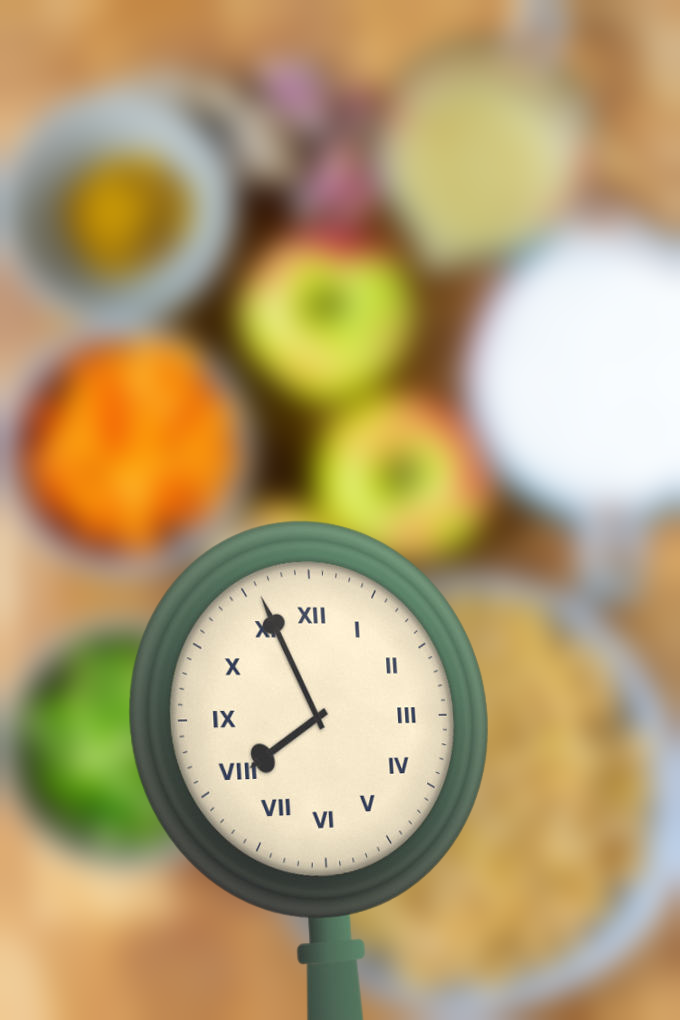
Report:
**7:56**
